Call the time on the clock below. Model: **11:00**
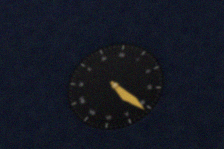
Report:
**4:21**
